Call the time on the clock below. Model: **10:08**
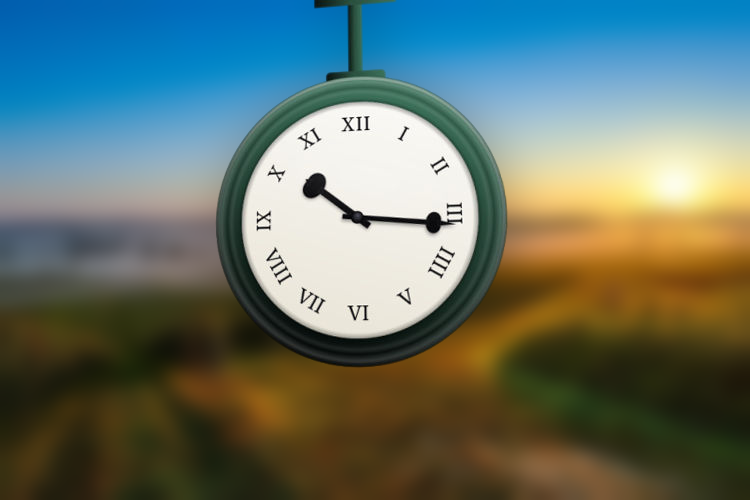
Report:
**10:16**
